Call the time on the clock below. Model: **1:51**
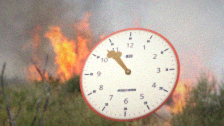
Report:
**10:53**
